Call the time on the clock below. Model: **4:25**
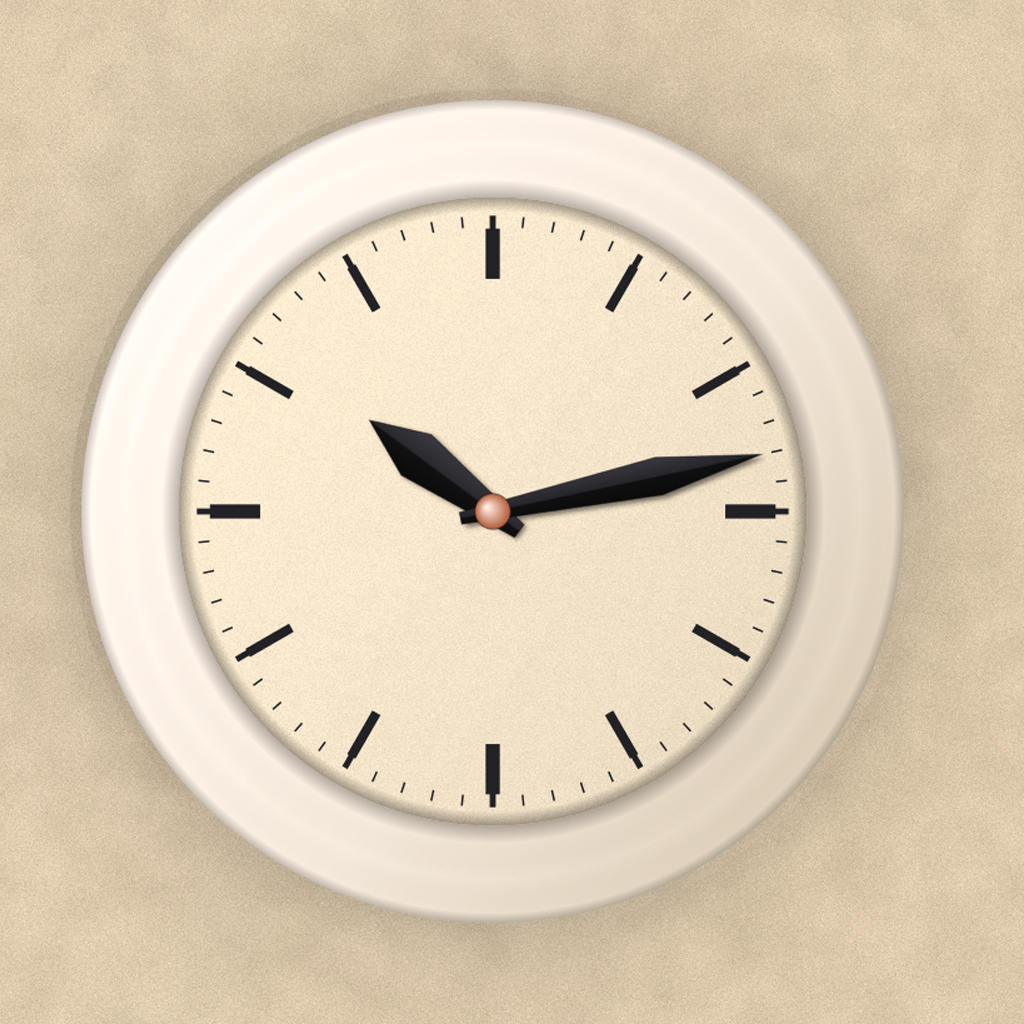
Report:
**10:13**
